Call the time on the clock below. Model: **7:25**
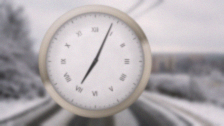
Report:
**7:04**
